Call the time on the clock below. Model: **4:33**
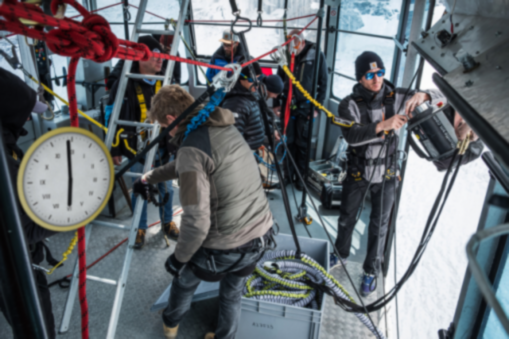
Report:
**5:59**
